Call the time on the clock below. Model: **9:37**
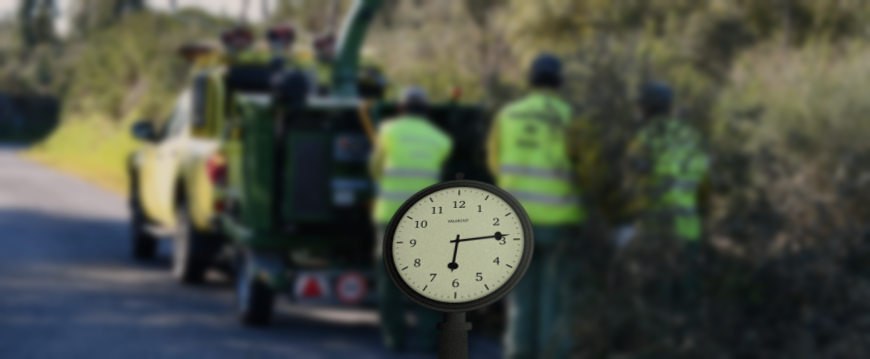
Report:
**6:14**
